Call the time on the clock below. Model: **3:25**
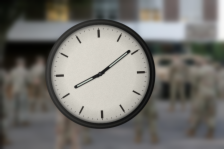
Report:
**8:09**
